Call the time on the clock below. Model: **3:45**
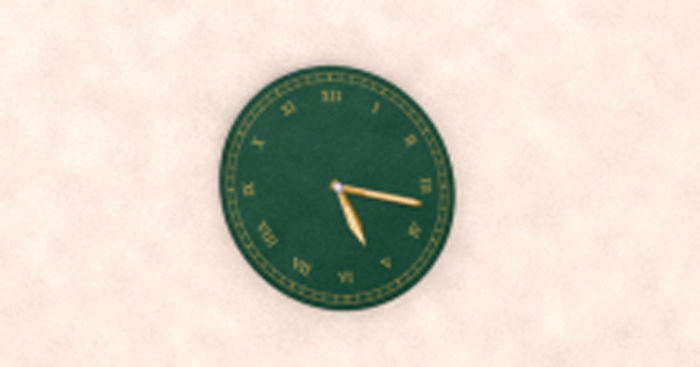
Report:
**5:17**
